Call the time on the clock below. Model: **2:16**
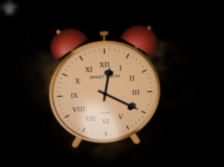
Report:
**12:20**
